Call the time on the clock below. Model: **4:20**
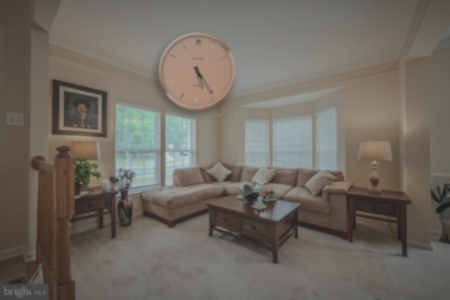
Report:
**5:24**
